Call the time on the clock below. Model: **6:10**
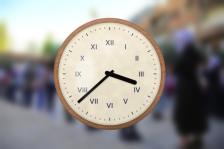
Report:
**3:38**
